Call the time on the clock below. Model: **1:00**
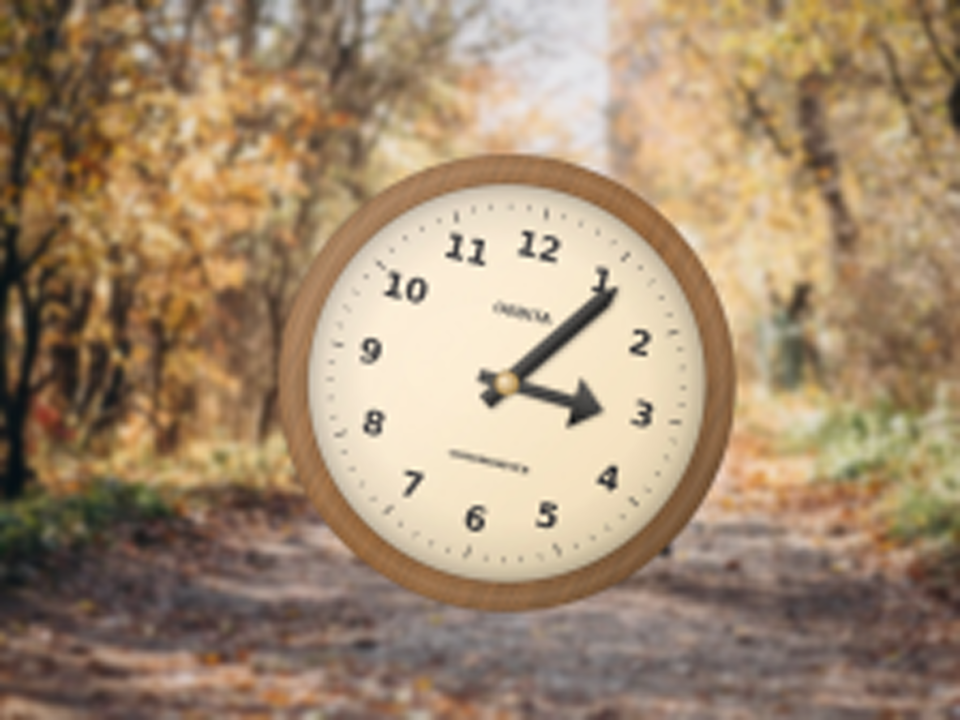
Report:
**3:06**
